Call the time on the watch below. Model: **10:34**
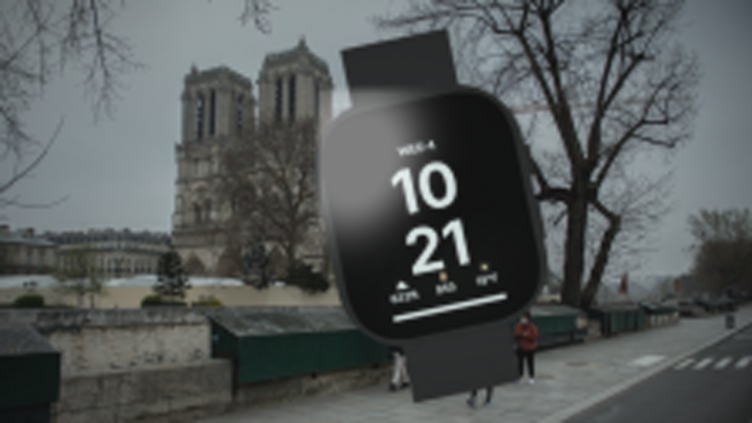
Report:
**10:21**
